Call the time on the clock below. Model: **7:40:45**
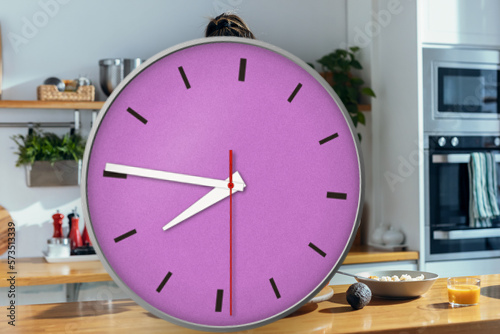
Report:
**7:45:29**
